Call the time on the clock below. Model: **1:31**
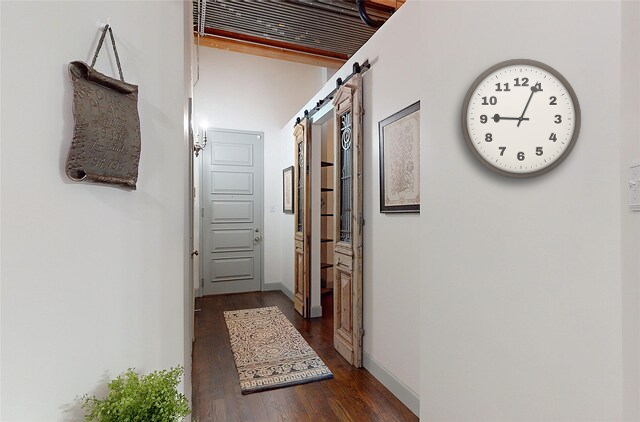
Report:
**9:04**
